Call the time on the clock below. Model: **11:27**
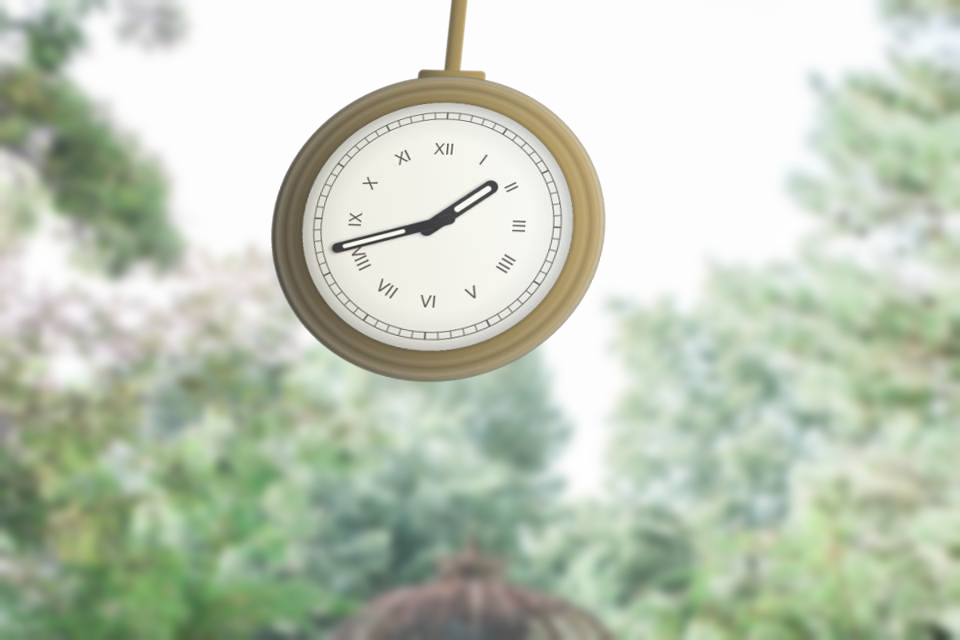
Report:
**1:42**
